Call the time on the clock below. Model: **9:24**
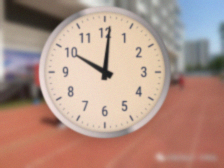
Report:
**10:01**
